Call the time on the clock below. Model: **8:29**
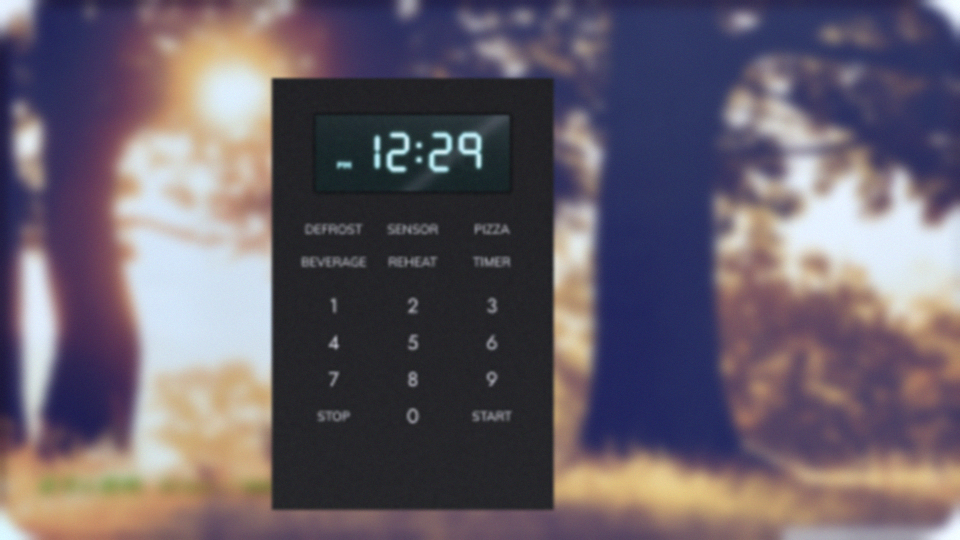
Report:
**12:29**
